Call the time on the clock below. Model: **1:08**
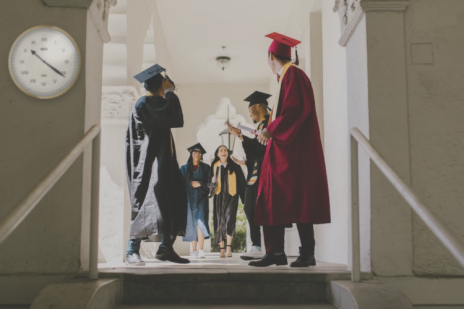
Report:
**10:21**
